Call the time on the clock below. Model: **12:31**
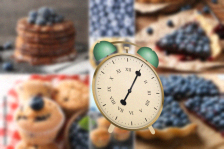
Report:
**7:05**
